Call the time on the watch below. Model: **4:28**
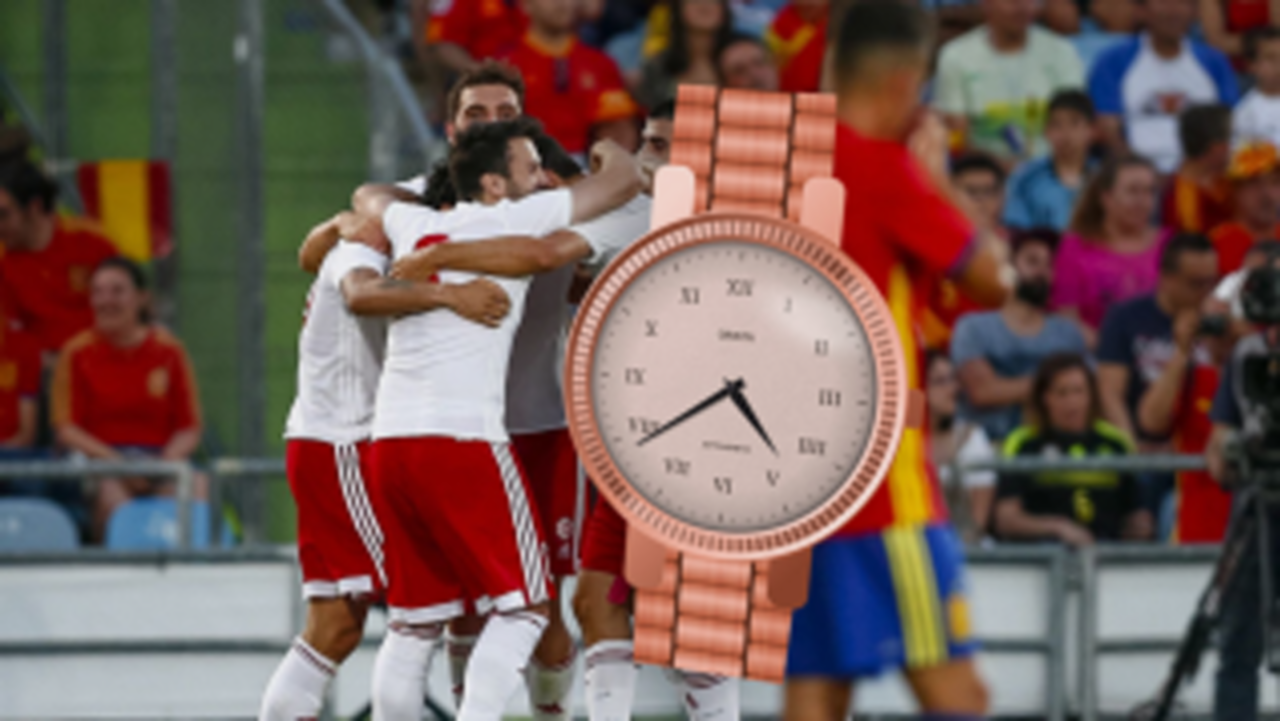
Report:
**4:39**
